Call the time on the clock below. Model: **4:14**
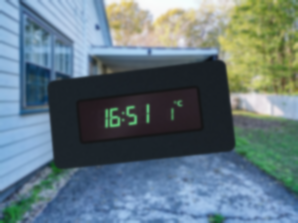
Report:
**16:51**
